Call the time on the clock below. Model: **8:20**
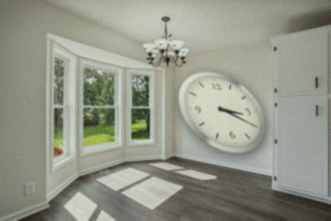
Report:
**3:20**
